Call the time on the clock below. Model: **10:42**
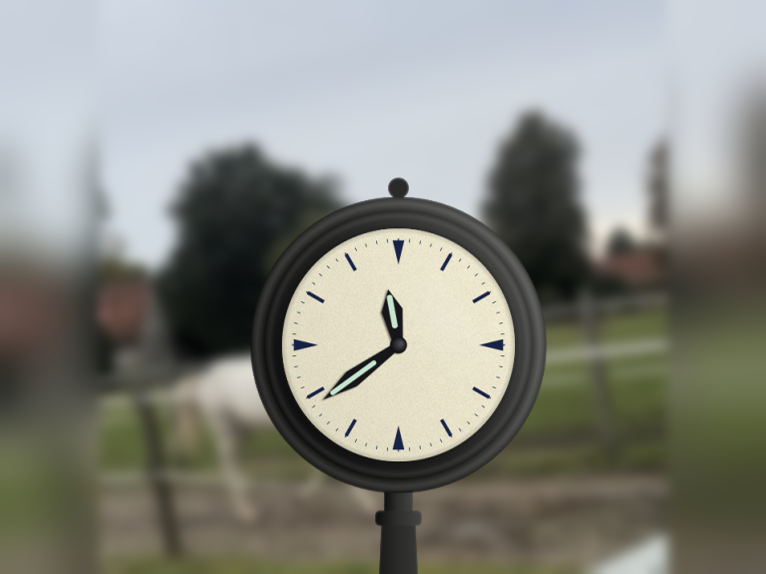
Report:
**11:39**
